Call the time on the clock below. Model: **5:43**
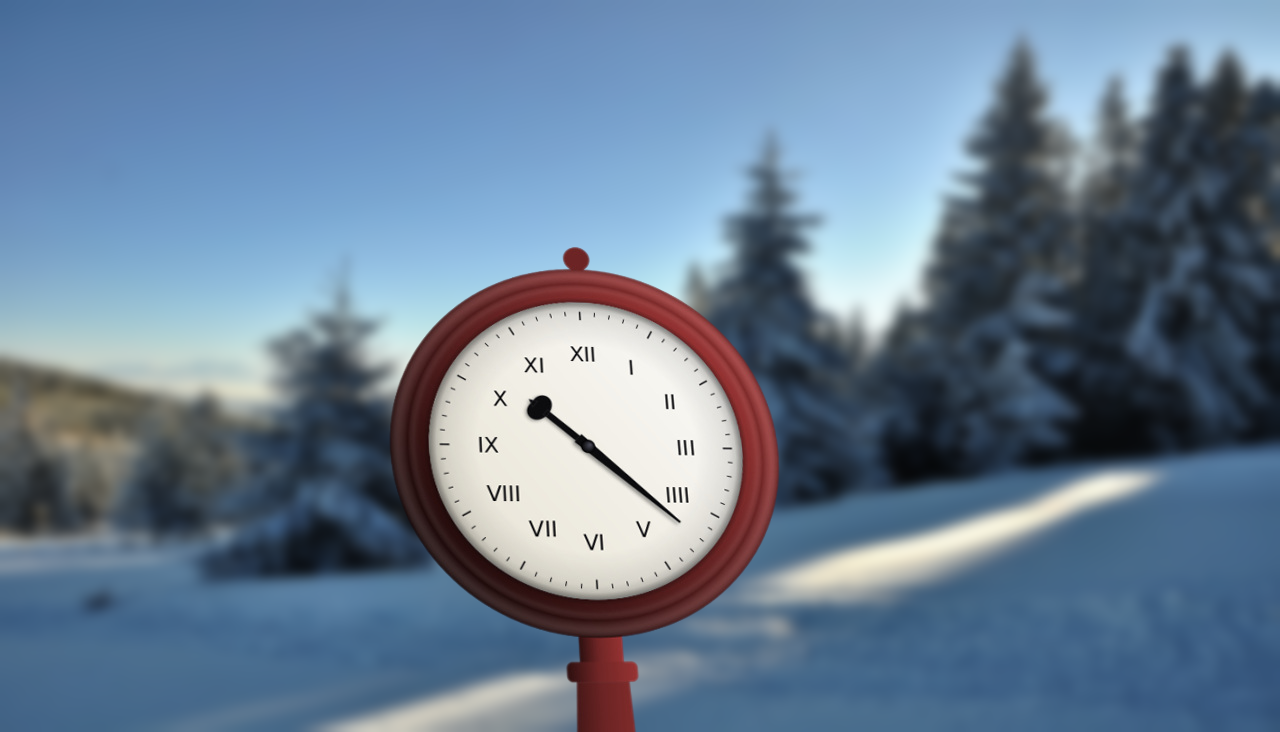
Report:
**10:22**
